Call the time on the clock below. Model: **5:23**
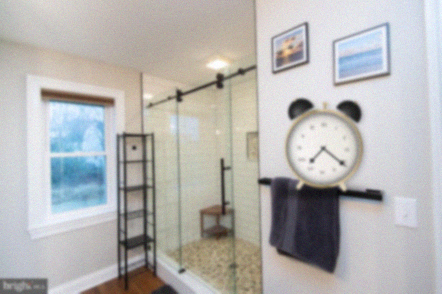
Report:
**7:21**
